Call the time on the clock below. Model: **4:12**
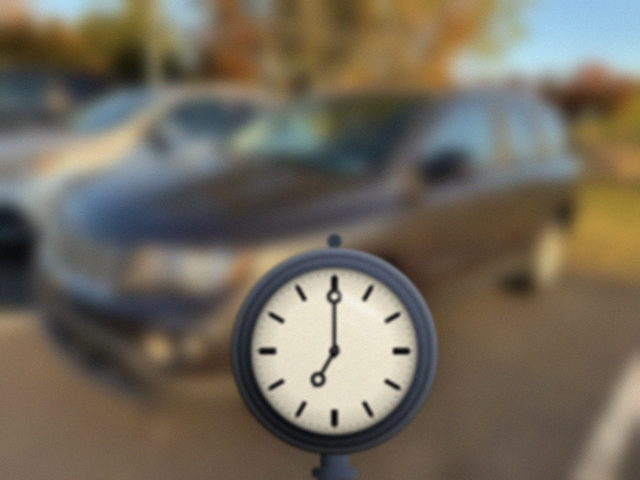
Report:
**7:00**
